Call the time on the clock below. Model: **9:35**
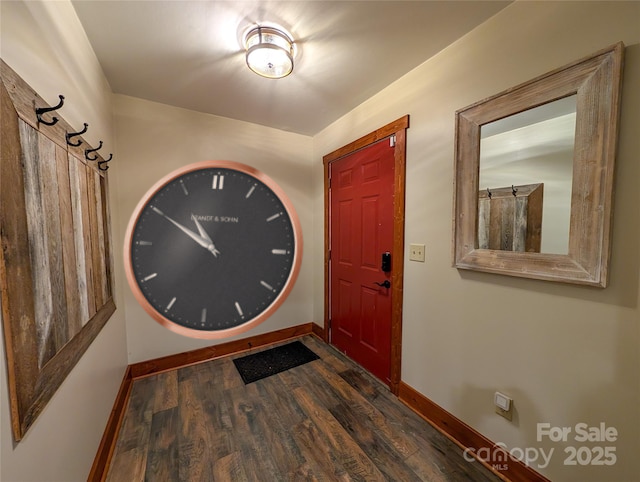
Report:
**10:50**
